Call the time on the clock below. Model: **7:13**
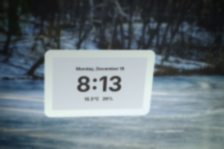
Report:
**8:13**
